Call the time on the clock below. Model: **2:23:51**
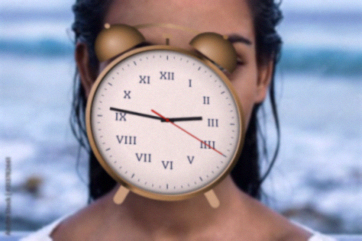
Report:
**2:46:20**
